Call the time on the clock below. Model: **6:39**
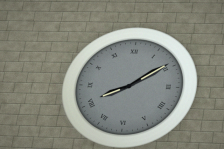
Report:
**8:09**
